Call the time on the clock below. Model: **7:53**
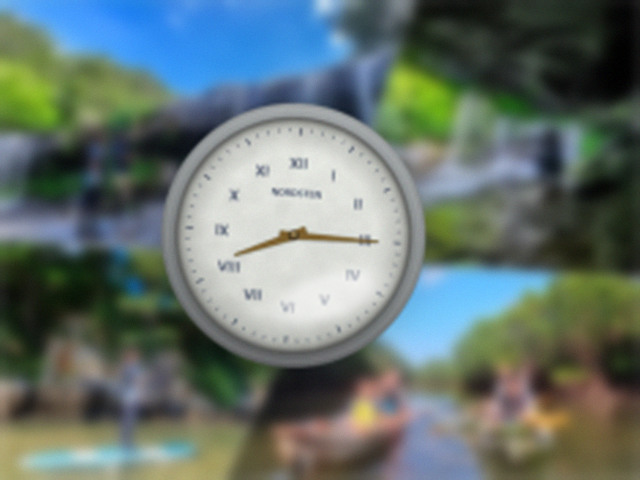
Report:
**8:15**
